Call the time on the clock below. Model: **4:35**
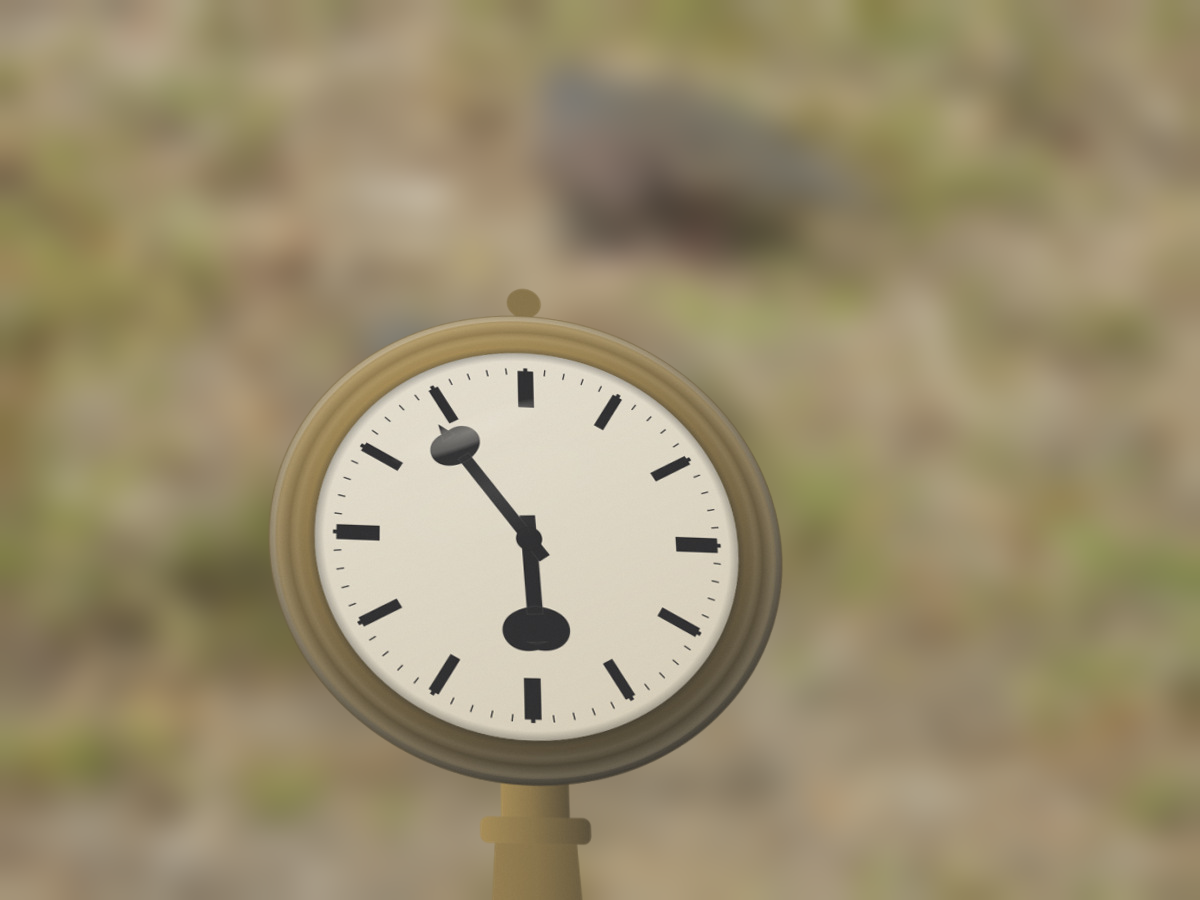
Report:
**5:54**
